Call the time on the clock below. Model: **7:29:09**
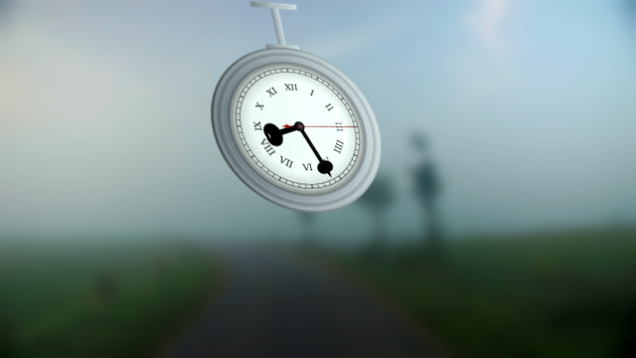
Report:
**8:26:15**
